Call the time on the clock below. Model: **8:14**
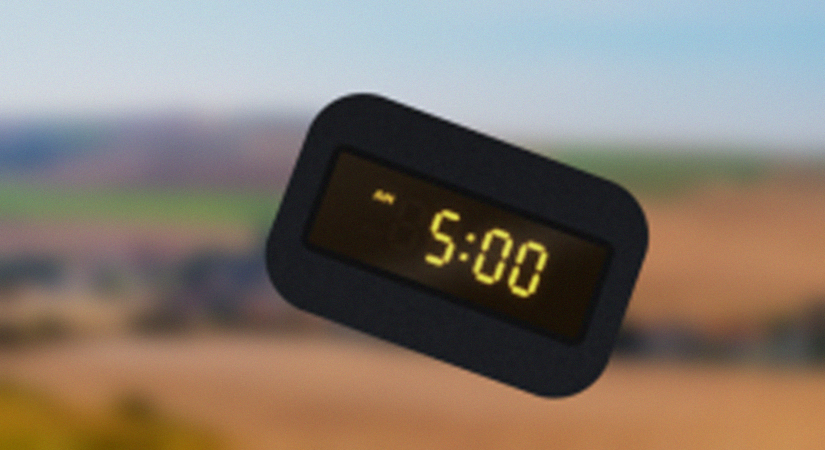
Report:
**5:00**
